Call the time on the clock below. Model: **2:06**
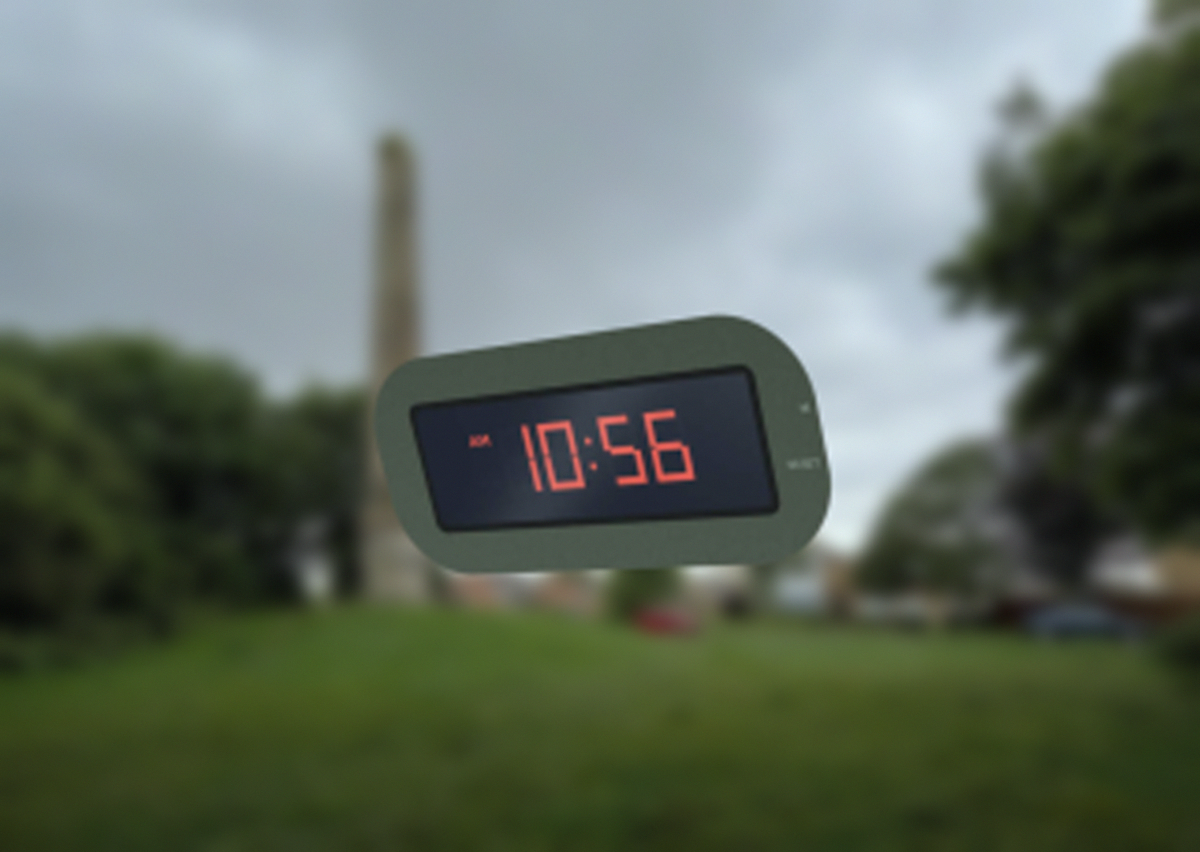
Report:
**10:56**
